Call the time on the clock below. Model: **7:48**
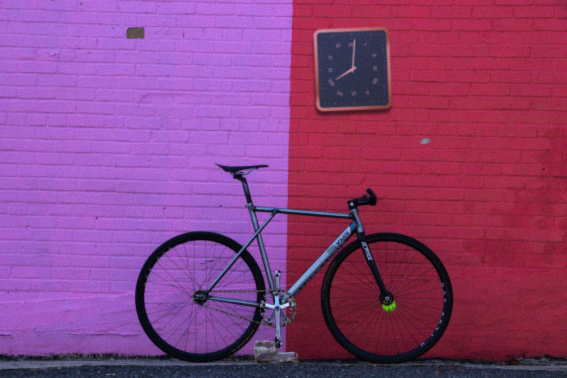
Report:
**8:01**
